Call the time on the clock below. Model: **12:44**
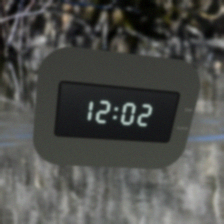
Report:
**12:02**
